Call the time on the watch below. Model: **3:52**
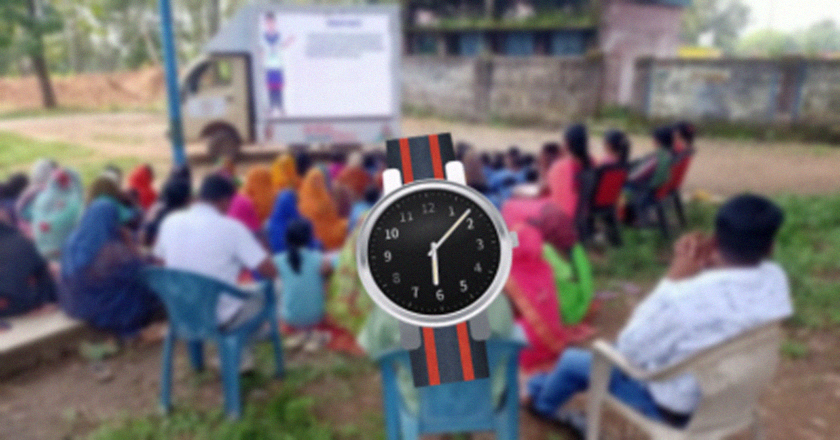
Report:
**6:08**
